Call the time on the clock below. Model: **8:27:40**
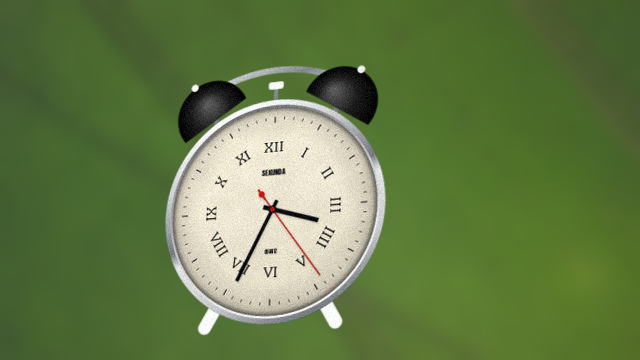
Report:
**3:34:24**
